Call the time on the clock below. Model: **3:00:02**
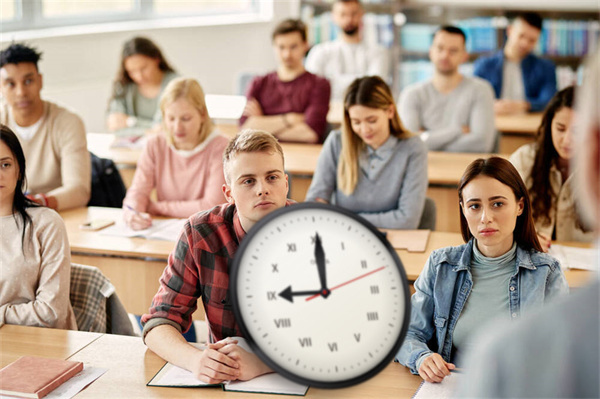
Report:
**9:00:12**
